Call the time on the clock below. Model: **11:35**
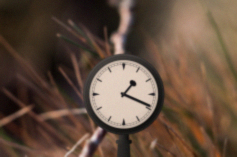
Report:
**1:19**
